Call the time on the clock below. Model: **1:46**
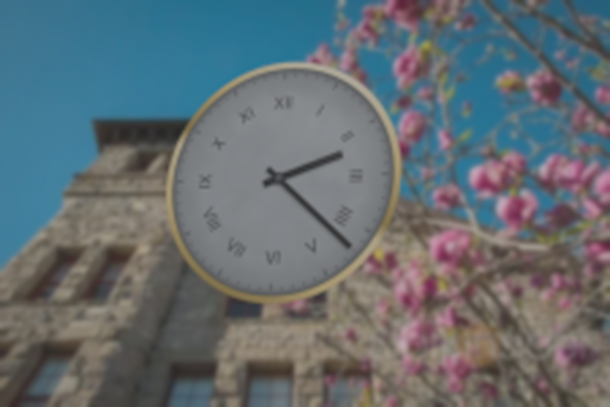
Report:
**2:22**
